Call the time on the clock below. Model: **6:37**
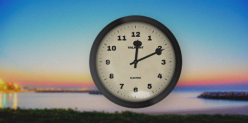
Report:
**12:11**
